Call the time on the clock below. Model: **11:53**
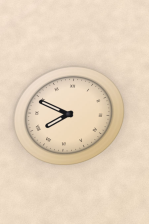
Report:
**7:49**
